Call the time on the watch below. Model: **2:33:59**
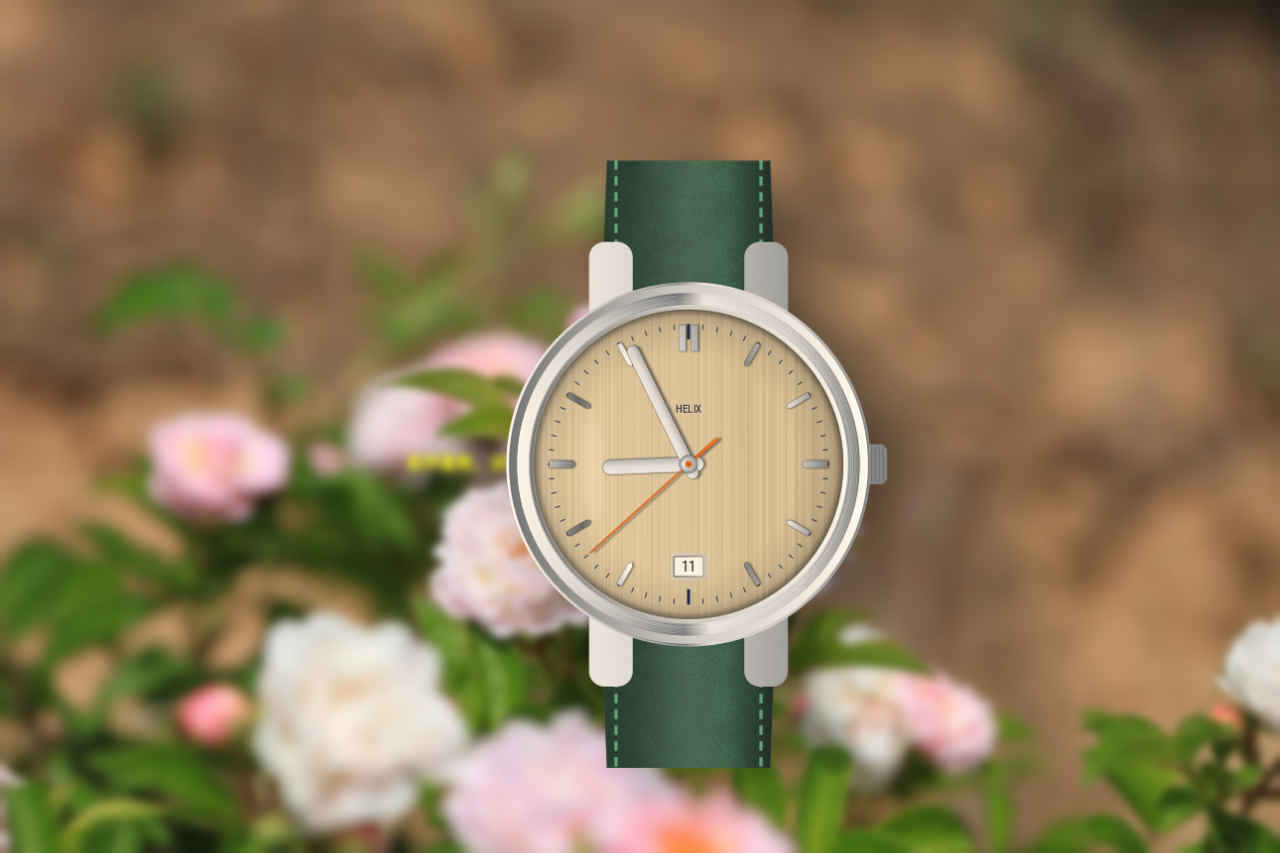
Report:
**8:55:38**
